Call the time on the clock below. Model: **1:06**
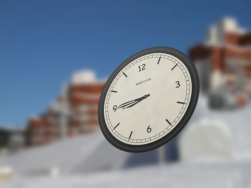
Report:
**8:45**
